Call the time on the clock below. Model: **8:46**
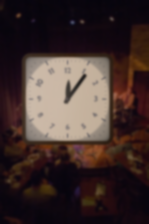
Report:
**12:06**
